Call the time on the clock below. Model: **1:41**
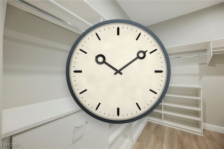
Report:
**10:09**
